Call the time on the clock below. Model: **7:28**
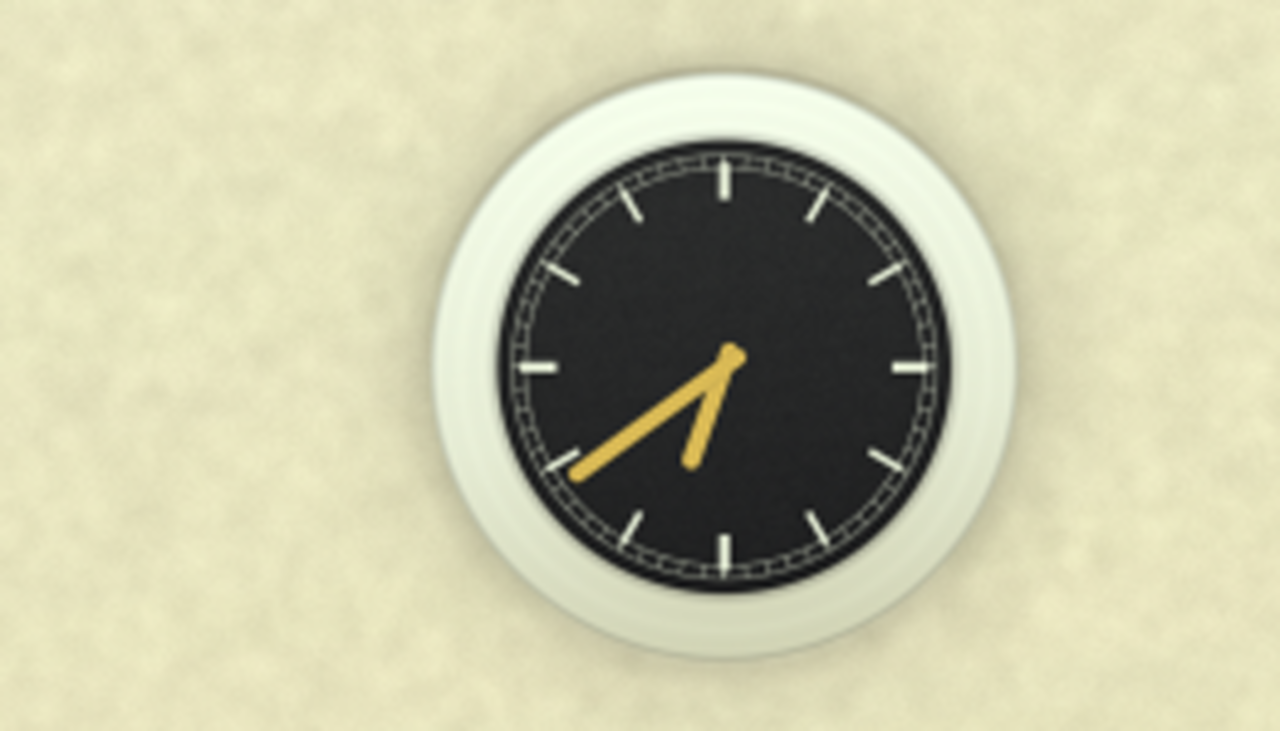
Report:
**6:39**
